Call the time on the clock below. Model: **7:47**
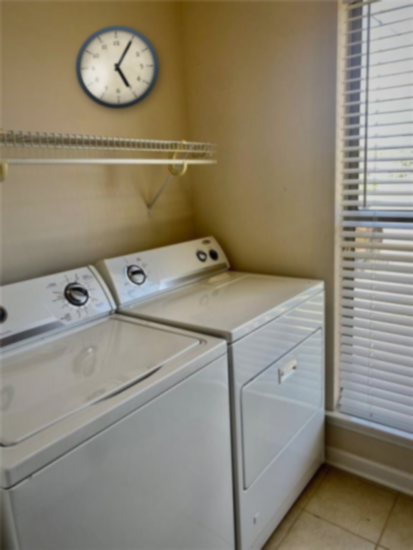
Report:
**5:05**
